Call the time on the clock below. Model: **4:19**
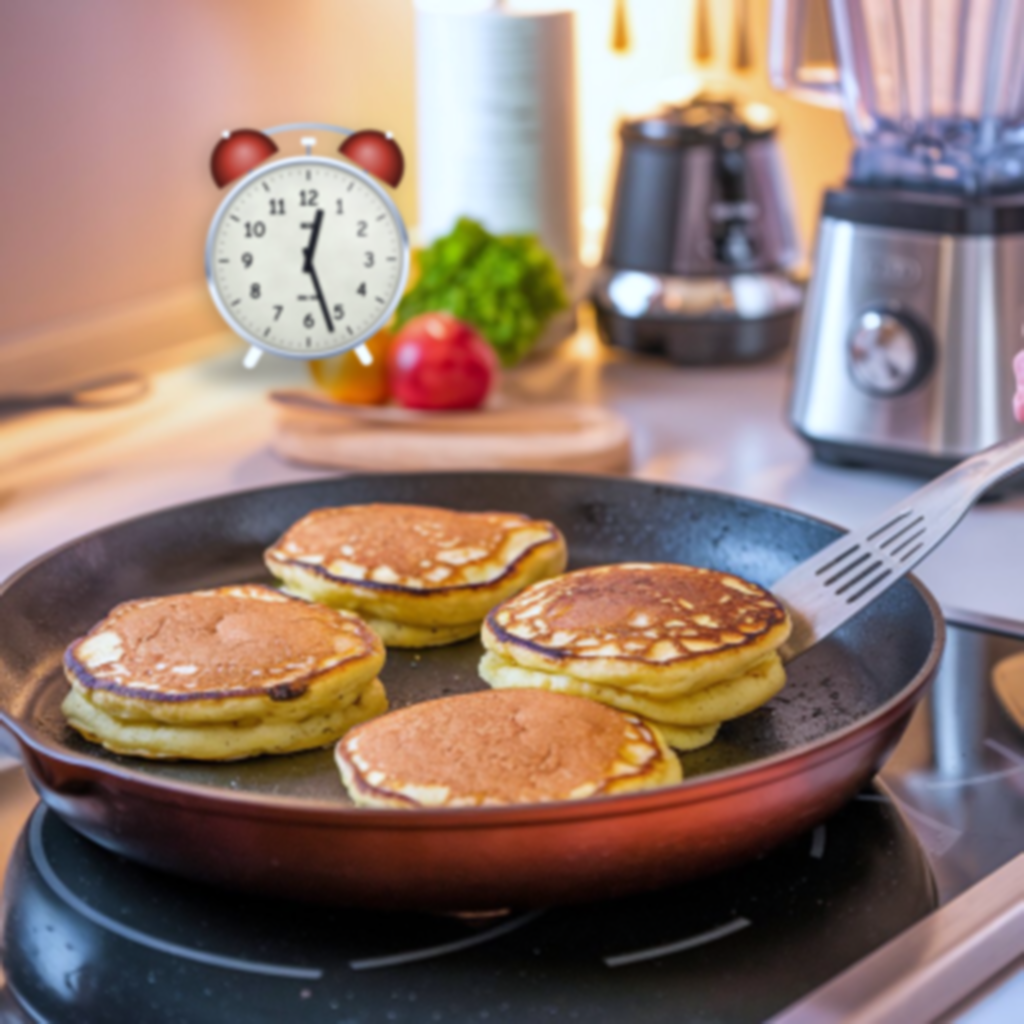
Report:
**12:27**
